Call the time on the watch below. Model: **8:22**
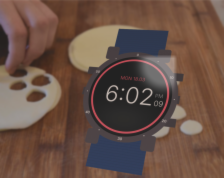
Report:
**6:02**
